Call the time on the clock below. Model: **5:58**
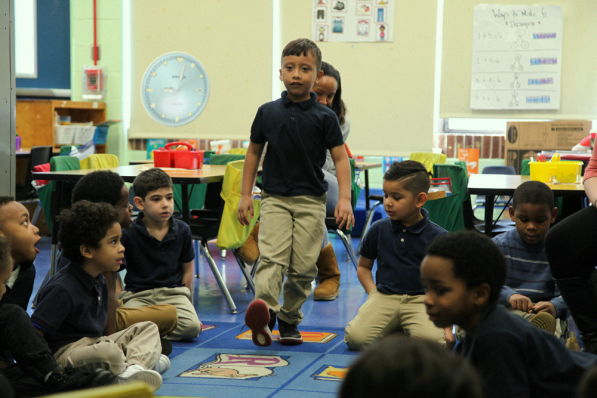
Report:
**9:02**
